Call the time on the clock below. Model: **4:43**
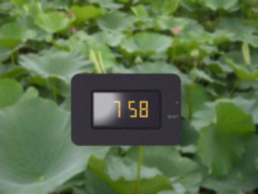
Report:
**7:58**
